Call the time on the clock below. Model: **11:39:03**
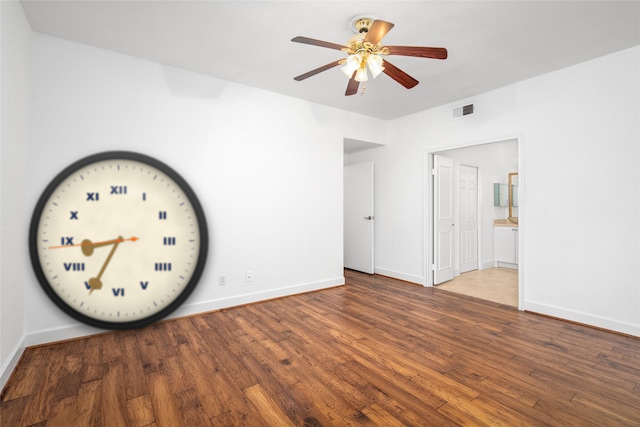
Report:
**8:34:44**
